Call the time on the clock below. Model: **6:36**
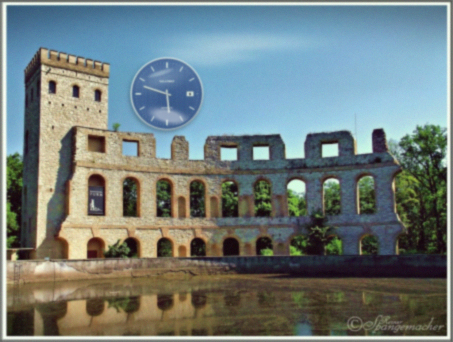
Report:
**5:48**
